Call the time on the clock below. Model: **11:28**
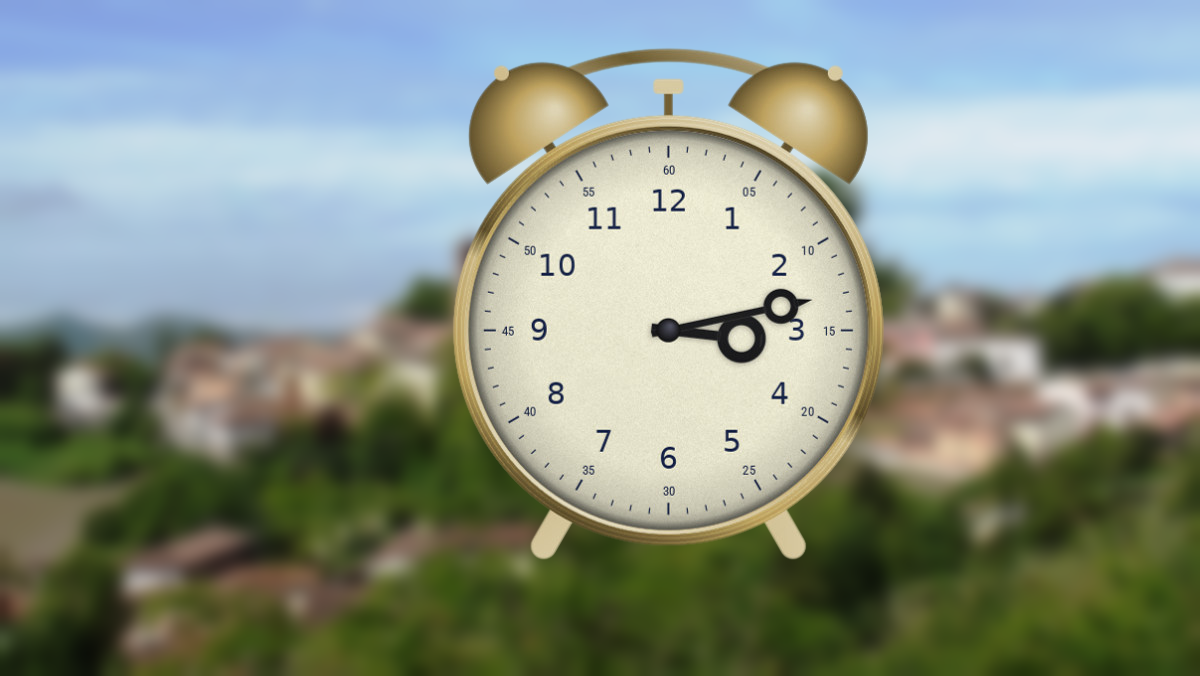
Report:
**3:13**
